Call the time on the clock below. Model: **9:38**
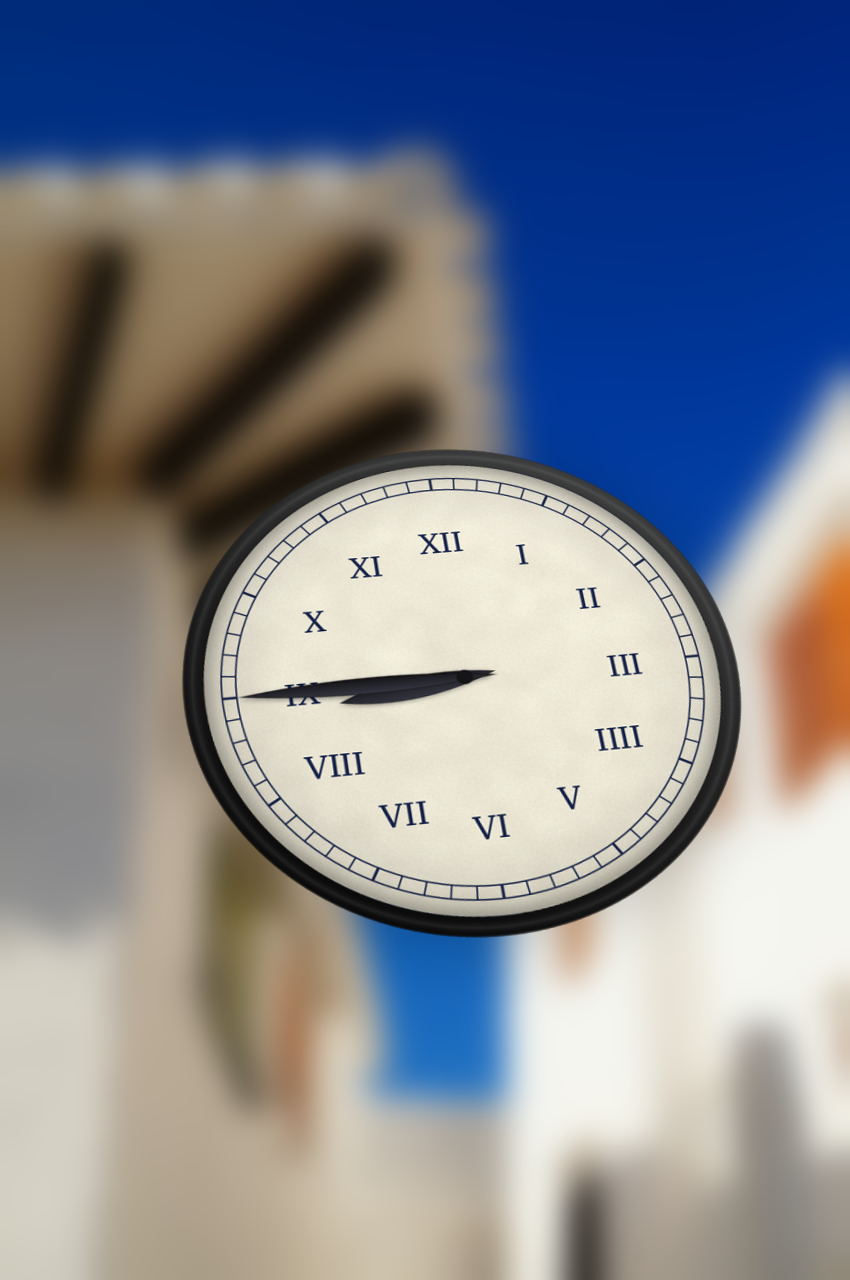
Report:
**8:45**
